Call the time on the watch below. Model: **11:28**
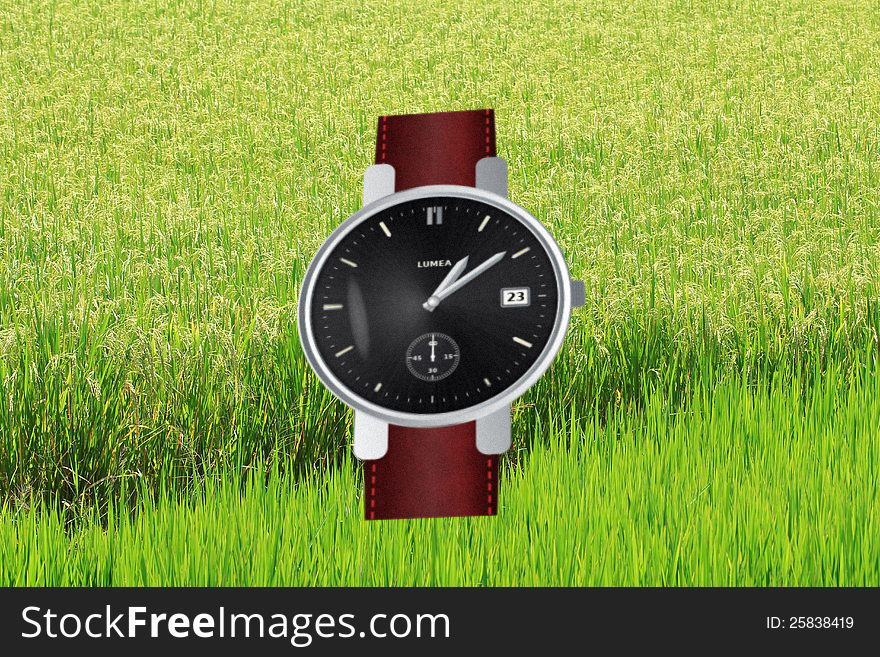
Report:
**1:09**
